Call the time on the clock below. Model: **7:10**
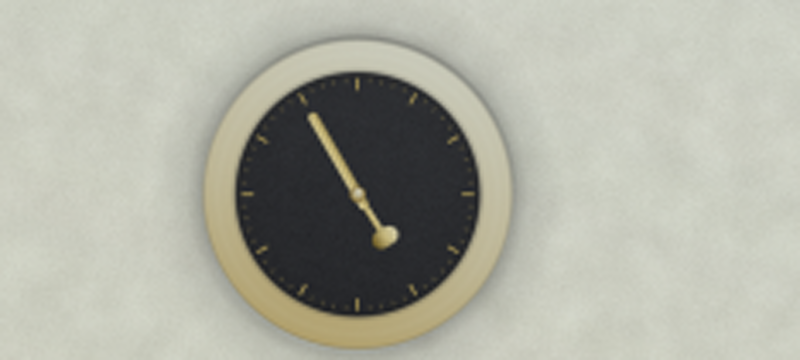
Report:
**4:55**
